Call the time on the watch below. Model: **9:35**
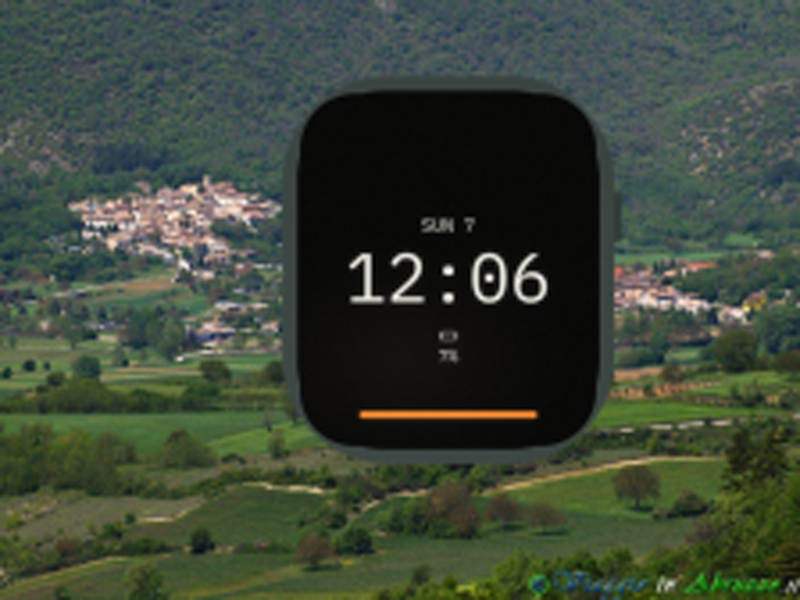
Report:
**12:06**
